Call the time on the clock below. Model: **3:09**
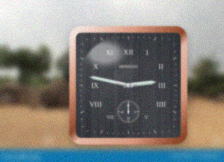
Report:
**2:47**
